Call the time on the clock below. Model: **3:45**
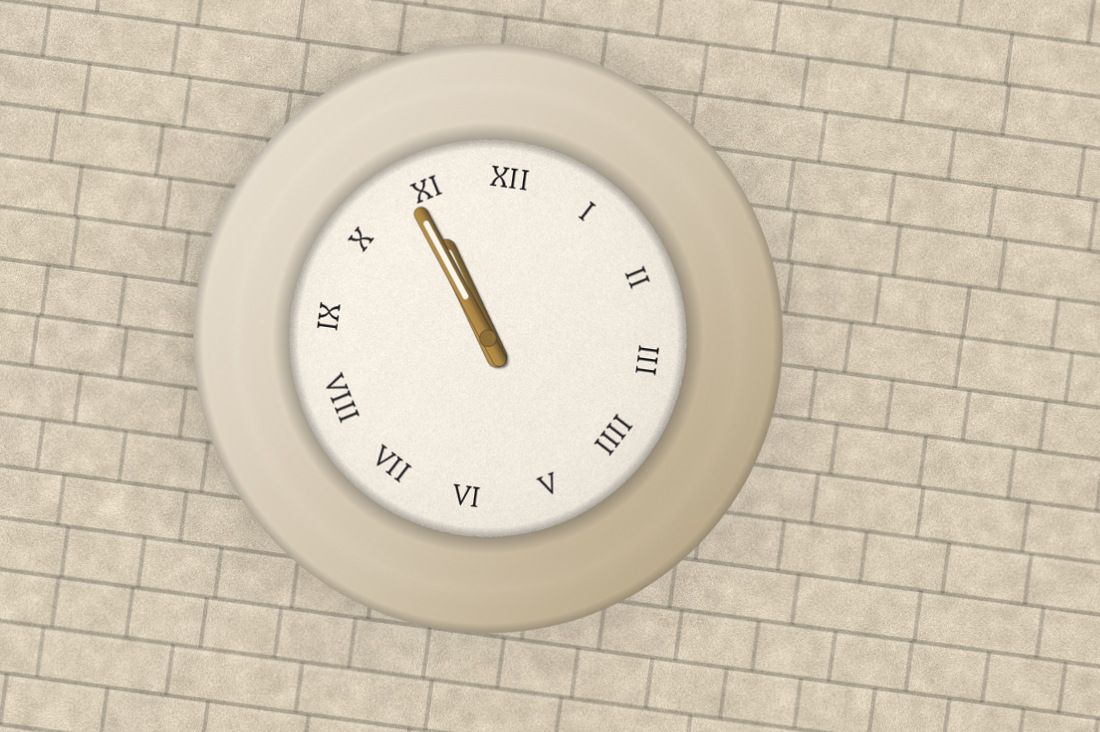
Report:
**10:54**
